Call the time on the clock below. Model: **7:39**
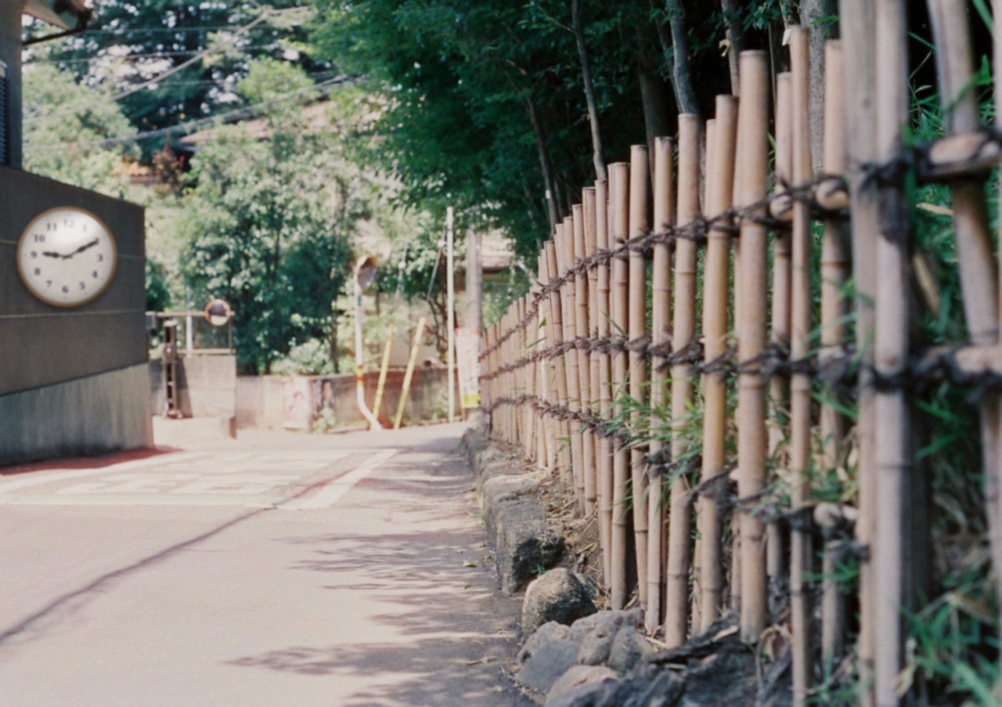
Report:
**9:10**
